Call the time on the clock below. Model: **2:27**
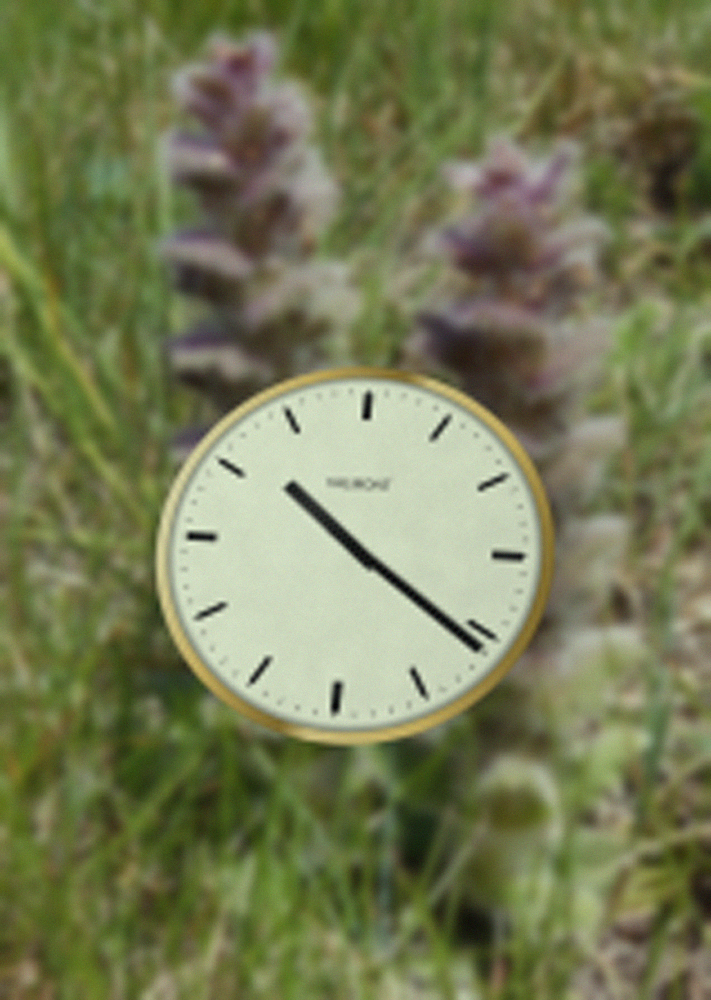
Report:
**10:21**
